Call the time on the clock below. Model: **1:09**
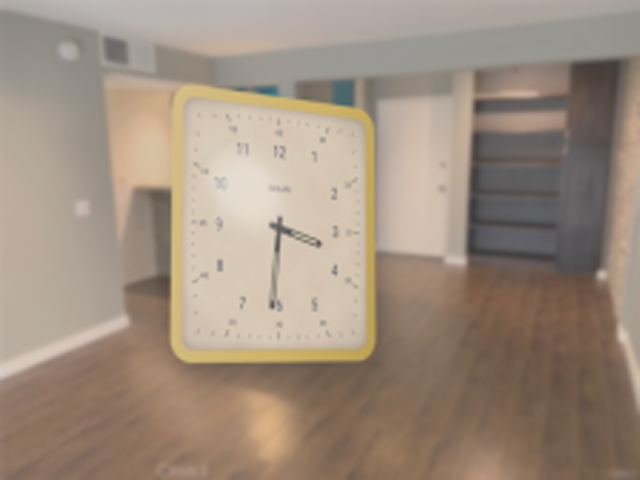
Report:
**3:31**
